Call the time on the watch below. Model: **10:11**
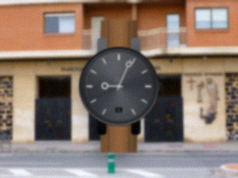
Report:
**9:04**
